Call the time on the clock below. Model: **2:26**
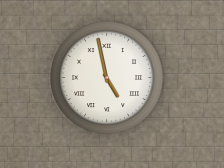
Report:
**4:58**
